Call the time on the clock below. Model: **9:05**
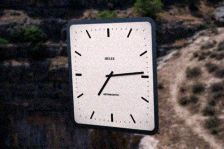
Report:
**7:14**
